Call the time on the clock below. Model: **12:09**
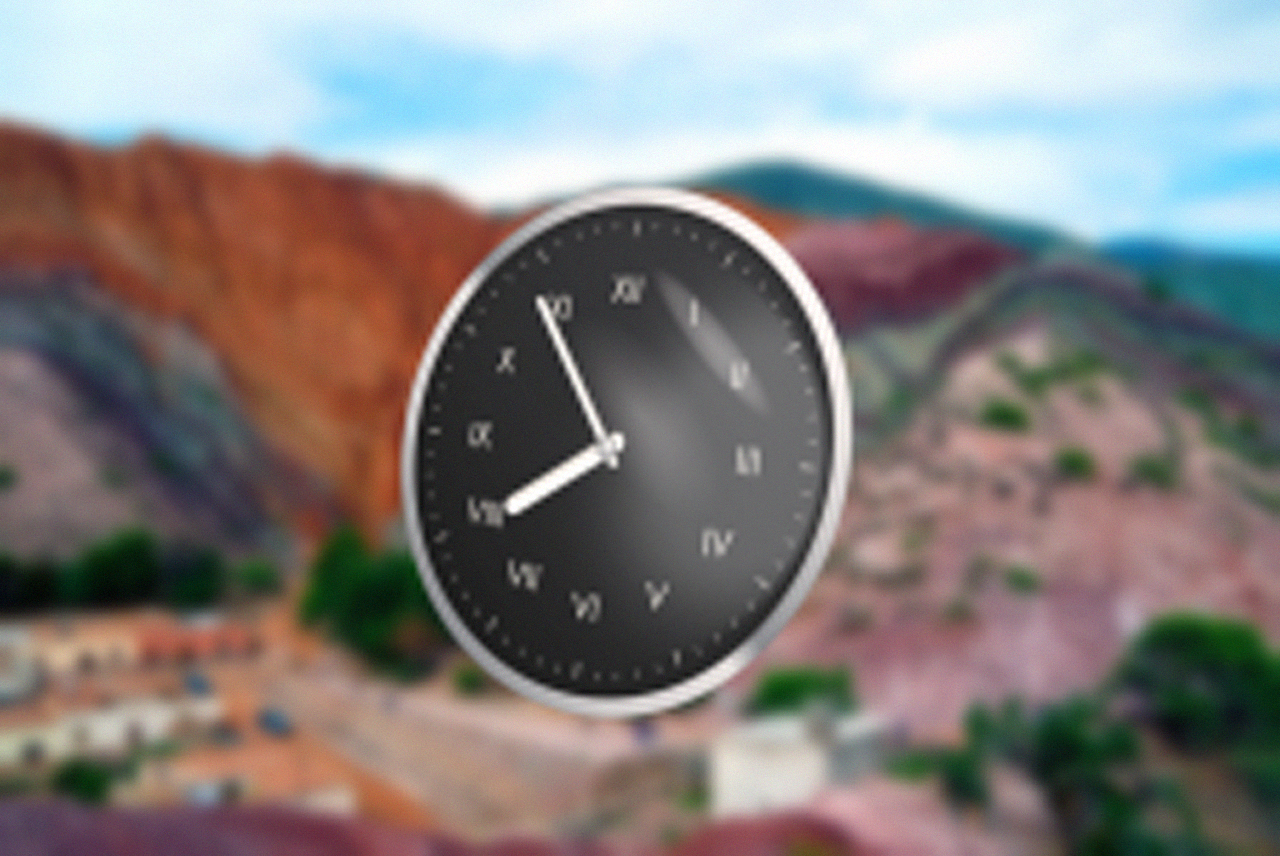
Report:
**7:54**
